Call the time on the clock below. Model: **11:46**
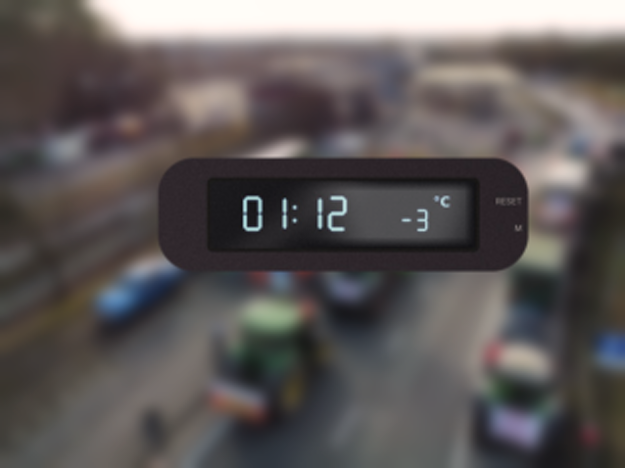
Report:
**1:12**
